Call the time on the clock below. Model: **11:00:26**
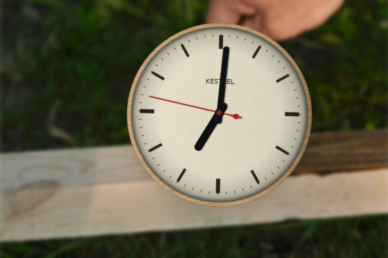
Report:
**7:00:47**
